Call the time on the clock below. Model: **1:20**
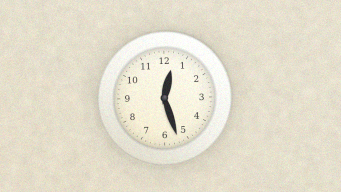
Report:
**12:27**
